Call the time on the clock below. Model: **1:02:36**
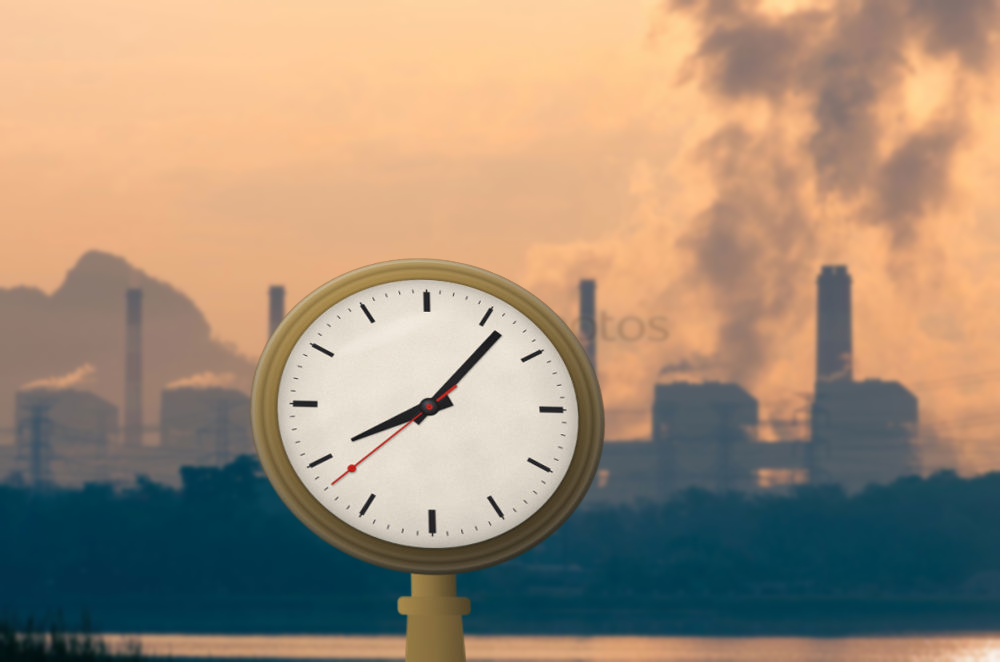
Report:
**8:06:38**
